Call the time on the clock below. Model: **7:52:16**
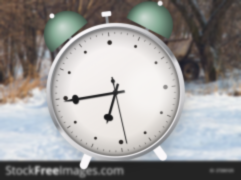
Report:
**6:44:29**
